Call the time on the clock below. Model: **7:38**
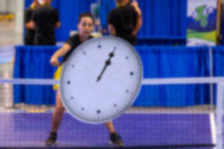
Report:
**1:05**
